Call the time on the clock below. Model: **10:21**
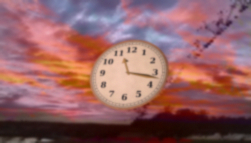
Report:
**11:17**
